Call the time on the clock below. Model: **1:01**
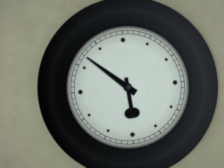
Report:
**5:52**
